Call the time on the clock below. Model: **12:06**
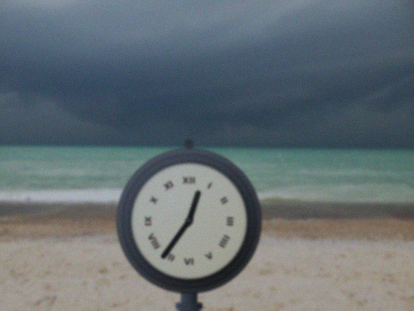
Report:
**12:36**
